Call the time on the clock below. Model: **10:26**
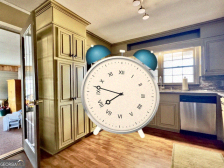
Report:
**7:47**
